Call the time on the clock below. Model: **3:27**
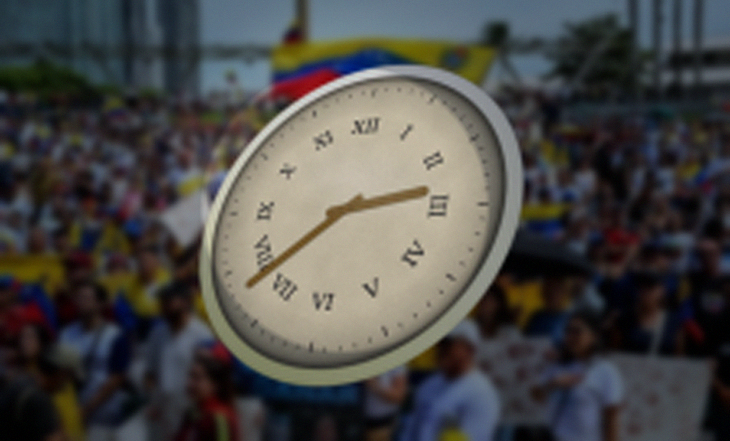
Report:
**2:38**
